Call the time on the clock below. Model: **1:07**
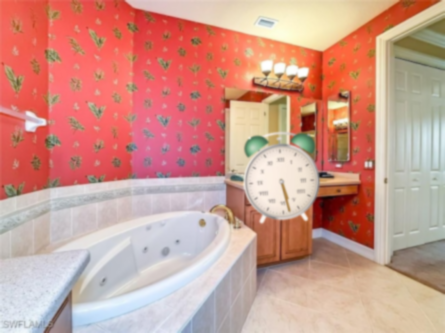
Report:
**5:28**
